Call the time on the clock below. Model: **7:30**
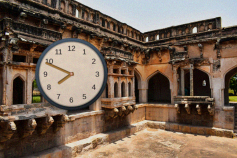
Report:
**7:49**
